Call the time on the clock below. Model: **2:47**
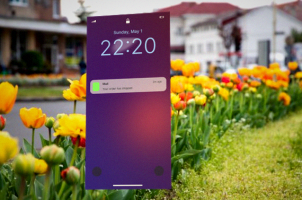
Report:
**22:20**
